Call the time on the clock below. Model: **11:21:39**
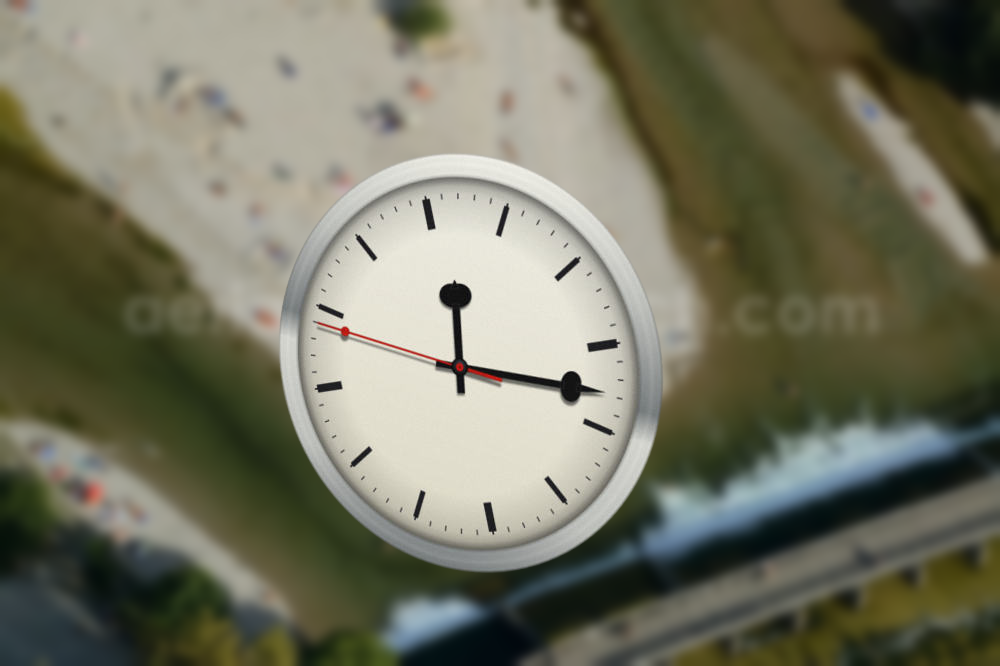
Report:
**12:17:49**
